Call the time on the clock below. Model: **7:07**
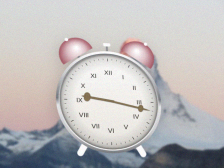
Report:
**9:17**
